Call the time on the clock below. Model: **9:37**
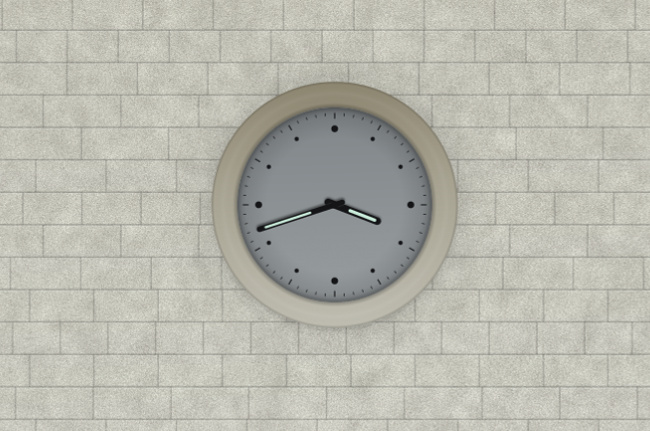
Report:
**3:42**
